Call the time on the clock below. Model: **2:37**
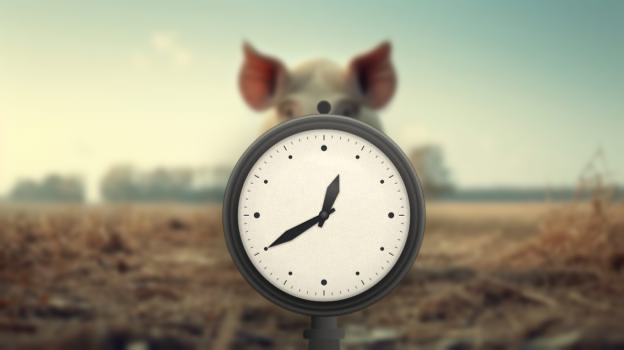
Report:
**12:40**
